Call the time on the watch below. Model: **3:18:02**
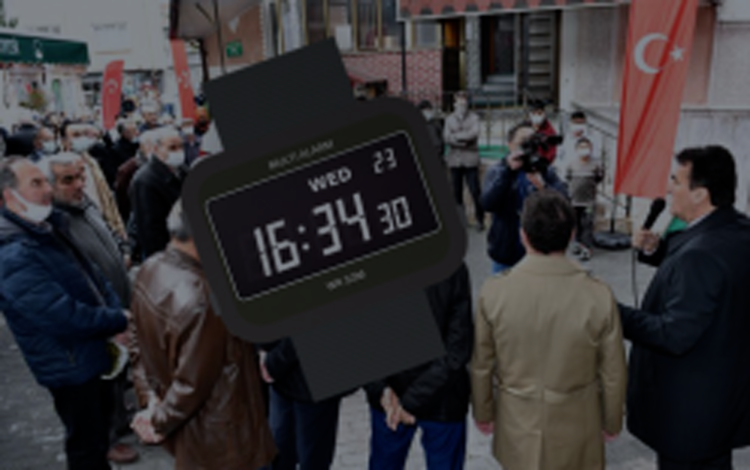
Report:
**16:34:30**
